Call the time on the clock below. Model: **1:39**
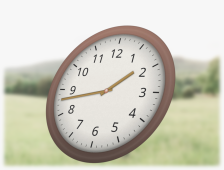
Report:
**1:43**
